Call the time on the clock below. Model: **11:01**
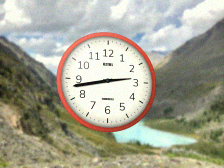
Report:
**2:43**
